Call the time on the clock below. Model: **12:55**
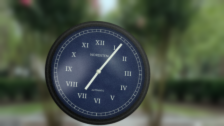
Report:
**7:06**
